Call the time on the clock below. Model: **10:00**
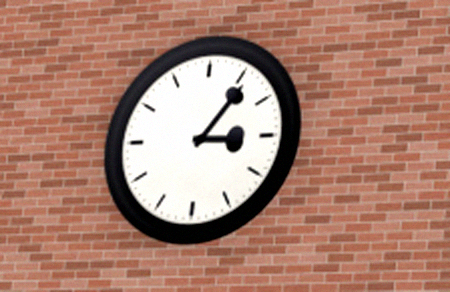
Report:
**3:06**
